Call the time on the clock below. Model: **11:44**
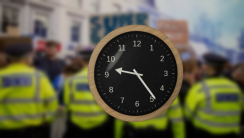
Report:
**9:24**
